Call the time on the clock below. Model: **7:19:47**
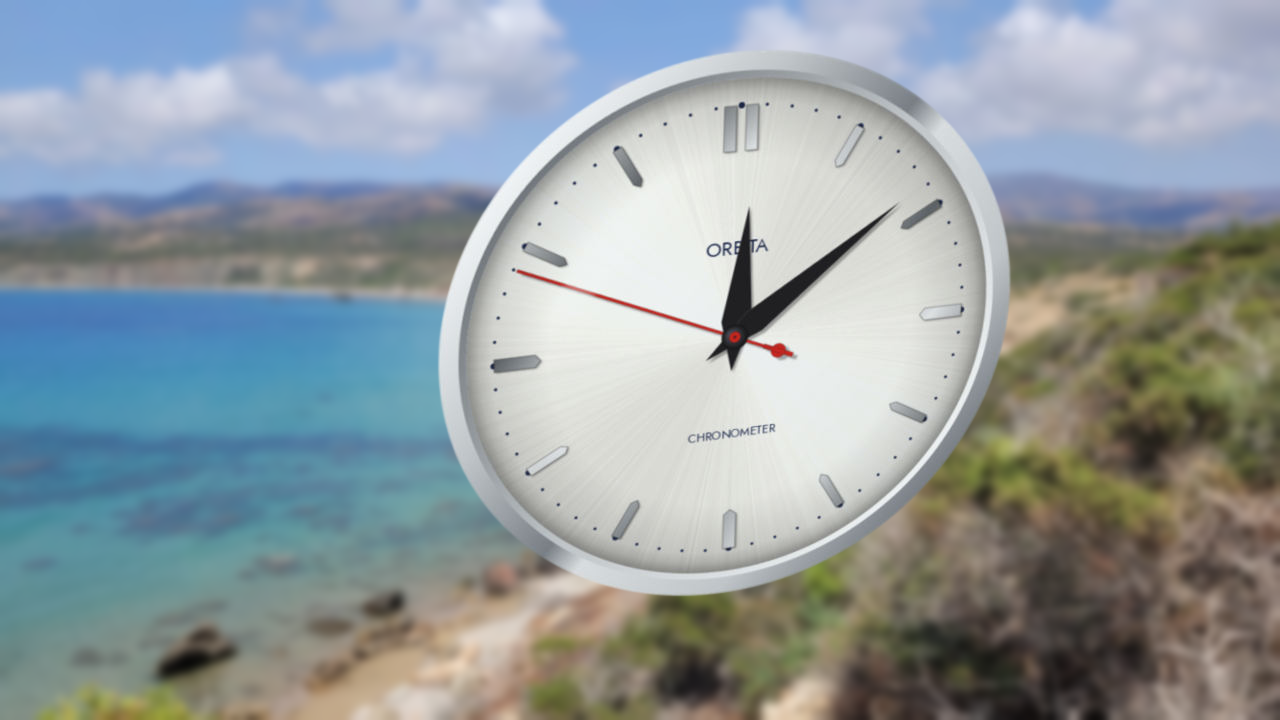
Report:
**12:08:49**
